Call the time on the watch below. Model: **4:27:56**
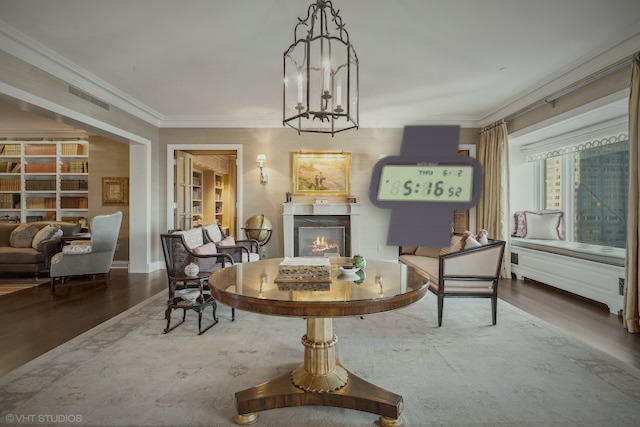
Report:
**5:16:52**
